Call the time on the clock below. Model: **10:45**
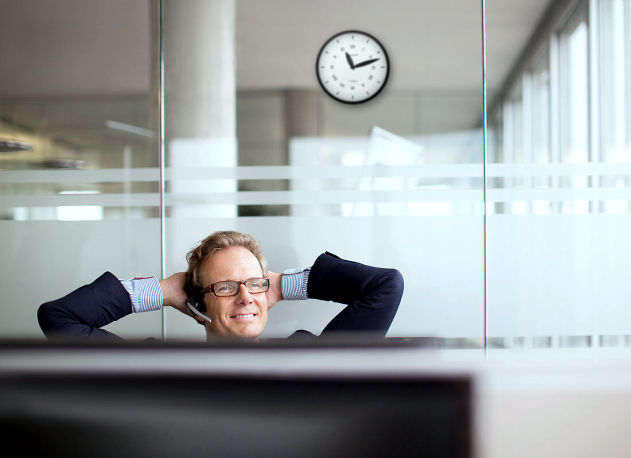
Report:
**11:12**
